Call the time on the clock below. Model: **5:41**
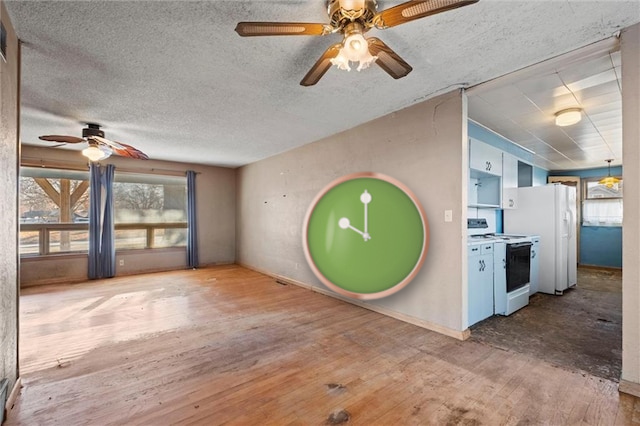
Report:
**10:00**
